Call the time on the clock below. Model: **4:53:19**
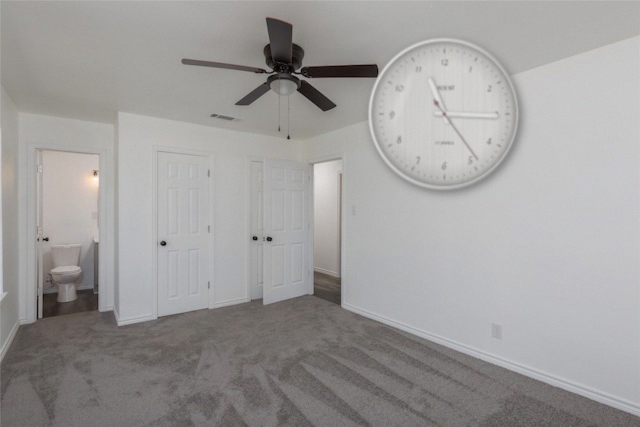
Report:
**11:15:24**
